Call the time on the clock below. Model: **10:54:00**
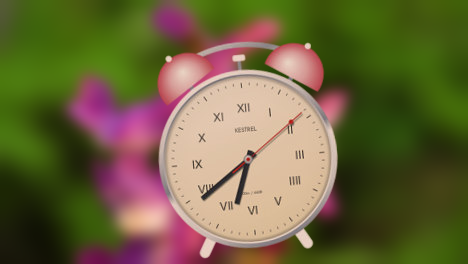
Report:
**6:39:09**
